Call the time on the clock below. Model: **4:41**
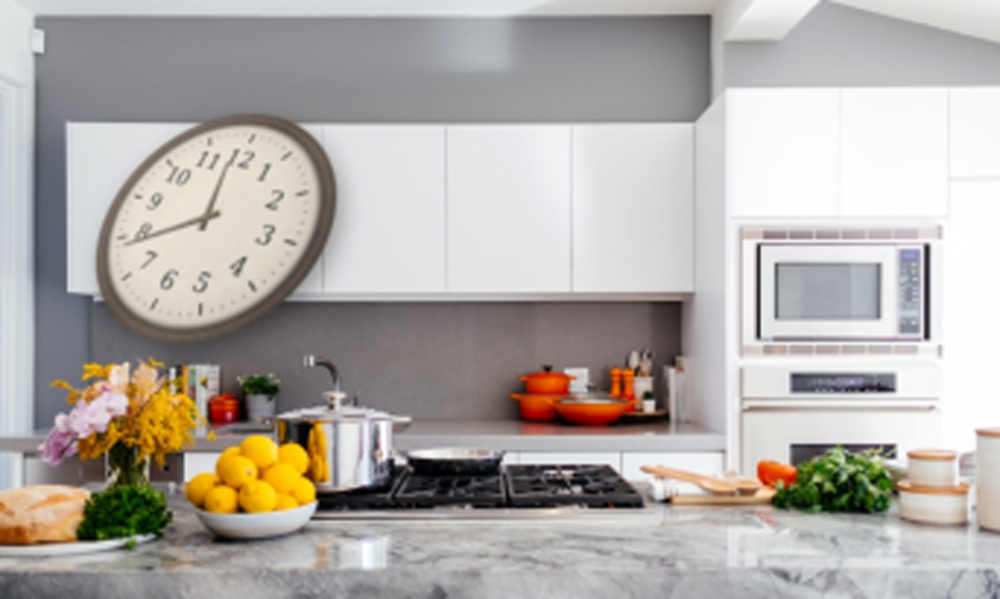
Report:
**11:39**
